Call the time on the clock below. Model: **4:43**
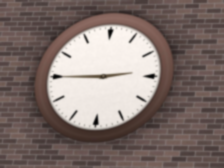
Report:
**2:45**
